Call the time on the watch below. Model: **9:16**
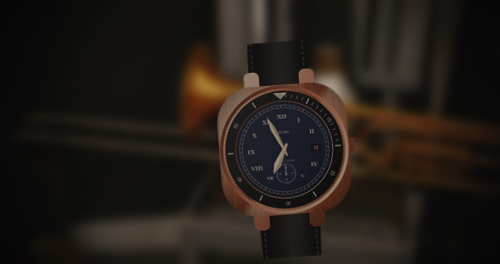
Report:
**6:56**
